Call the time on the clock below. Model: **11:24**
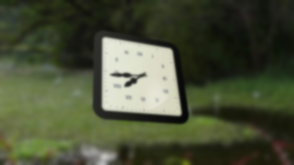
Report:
**7:44**
